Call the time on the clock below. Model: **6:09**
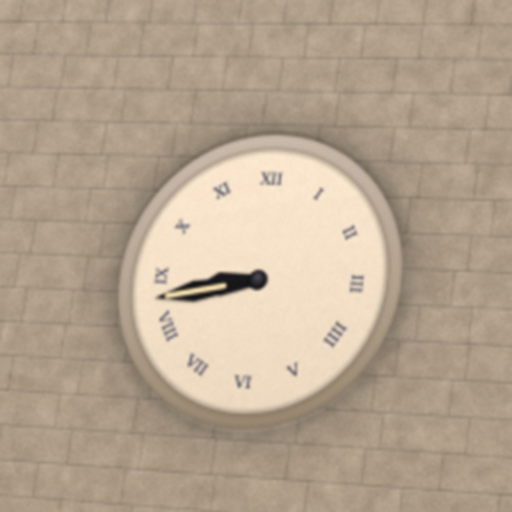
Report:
**8:43**
